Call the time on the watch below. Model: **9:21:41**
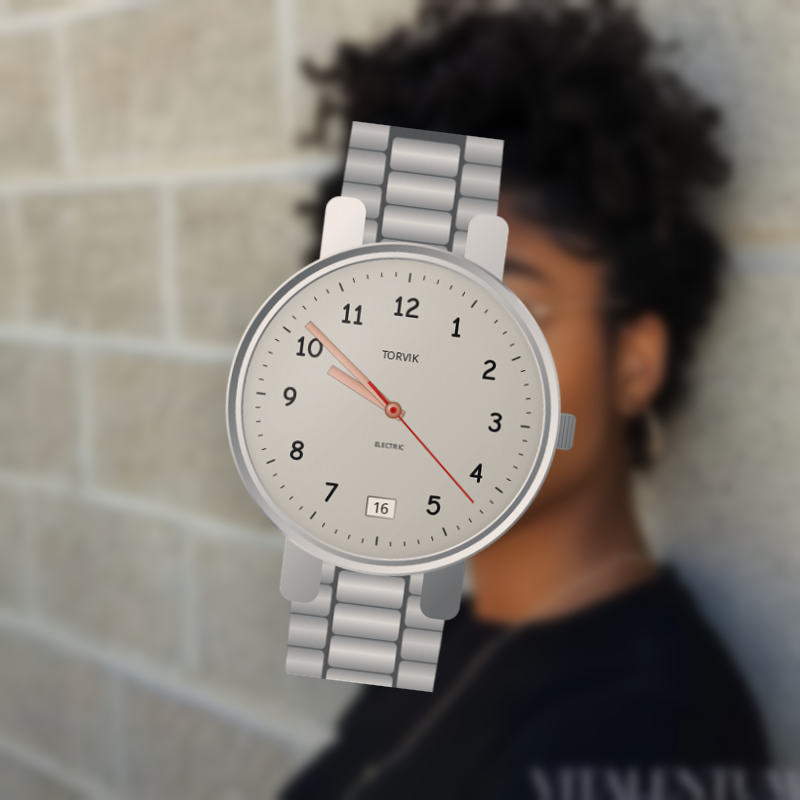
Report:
**9:51:22**
